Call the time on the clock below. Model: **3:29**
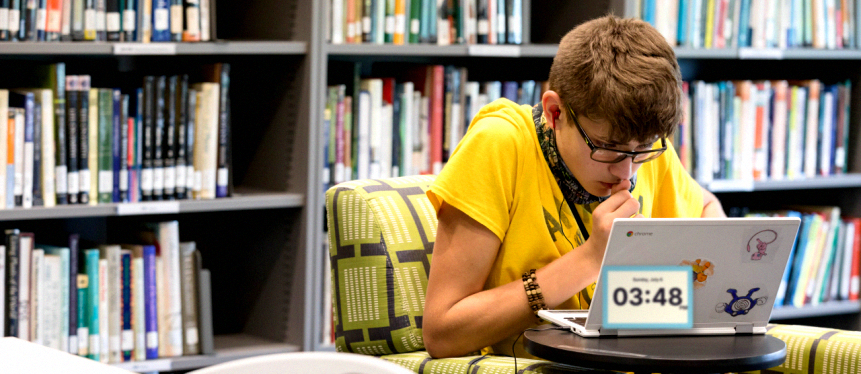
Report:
**3:48**
